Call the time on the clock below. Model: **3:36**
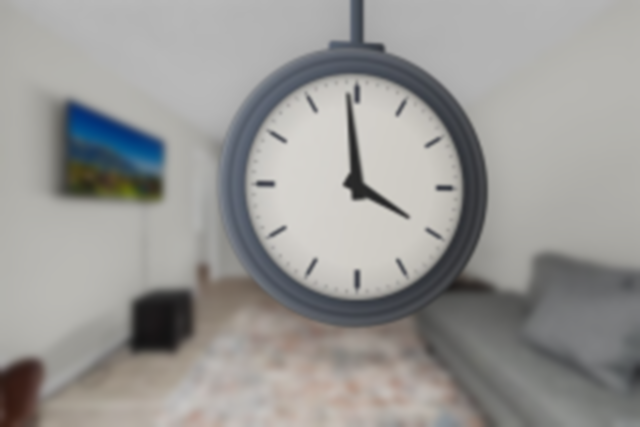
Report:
**3:59**
